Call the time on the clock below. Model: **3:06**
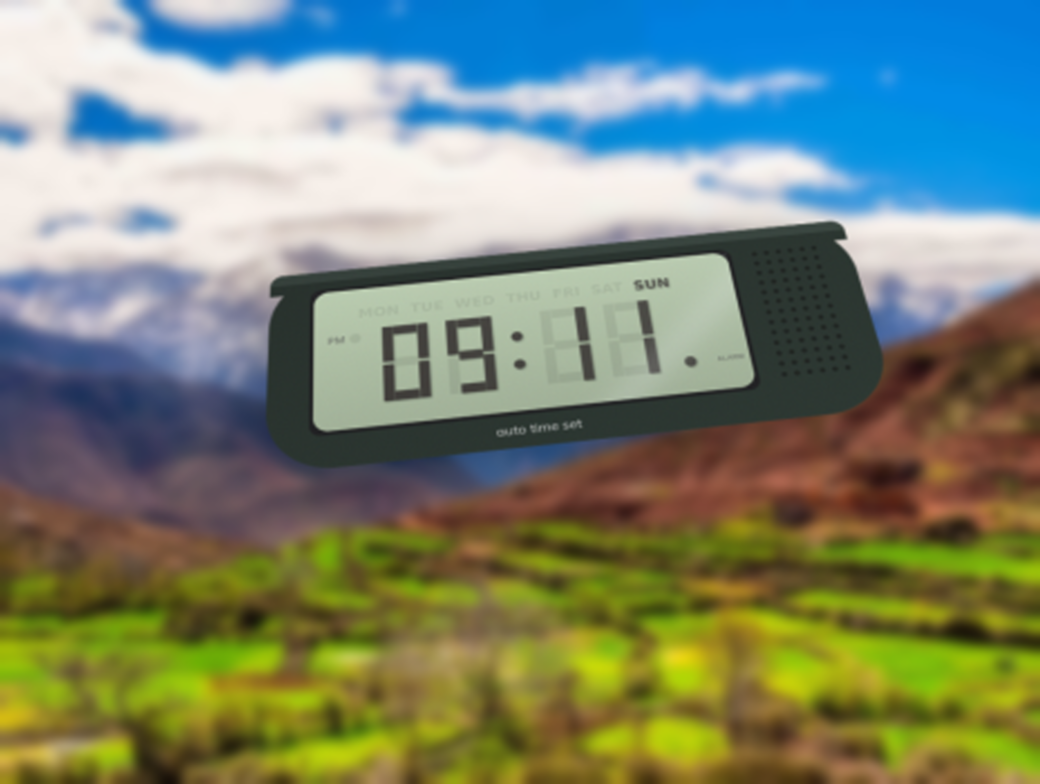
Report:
**9:11**
